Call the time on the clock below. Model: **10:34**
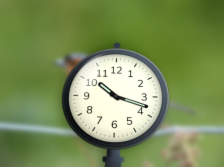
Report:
**10:18**
